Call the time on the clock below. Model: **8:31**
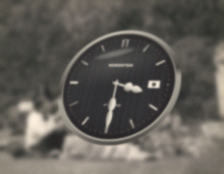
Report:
**3:30**
